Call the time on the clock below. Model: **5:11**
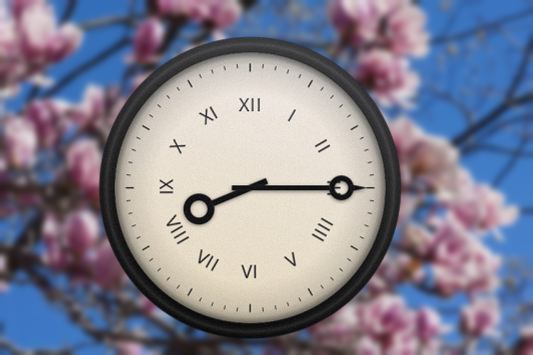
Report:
**8:15**
